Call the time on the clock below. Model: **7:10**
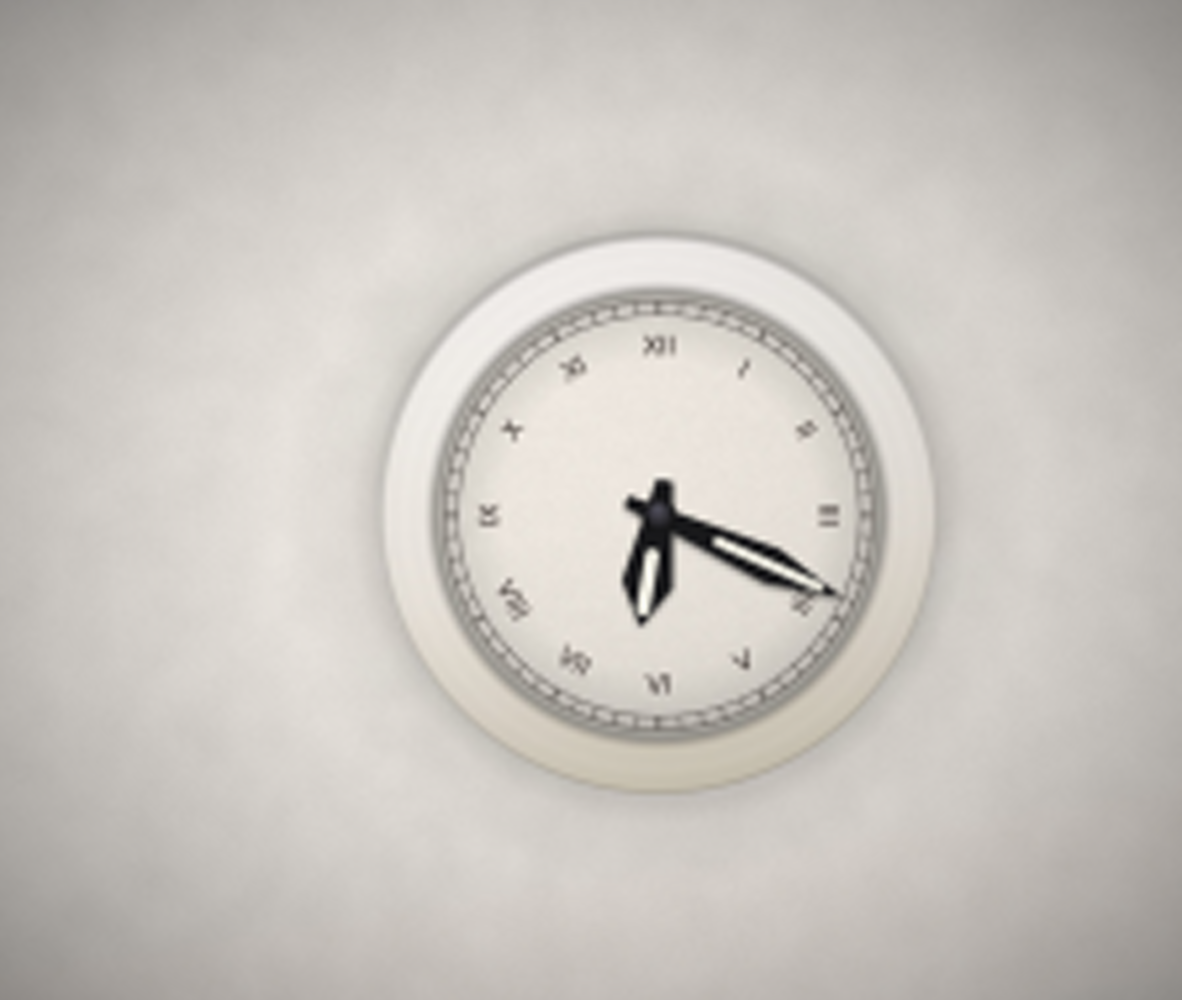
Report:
**6:19**
